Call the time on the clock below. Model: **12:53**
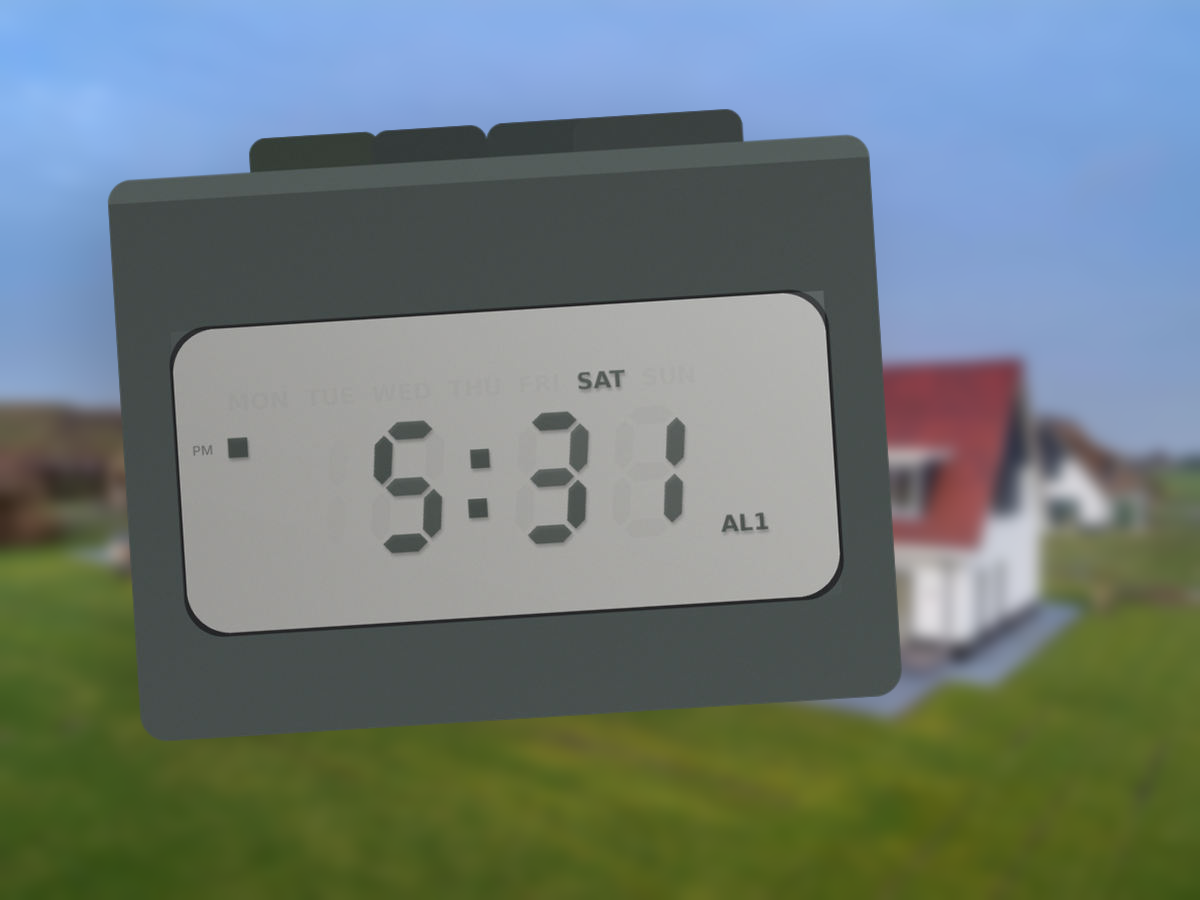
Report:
**5:31**
